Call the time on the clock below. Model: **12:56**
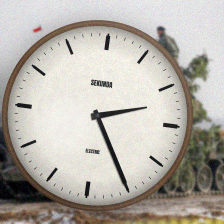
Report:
**2:25**
